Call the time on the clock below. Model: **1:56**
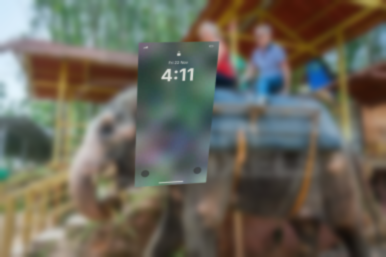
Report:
**4:11**
